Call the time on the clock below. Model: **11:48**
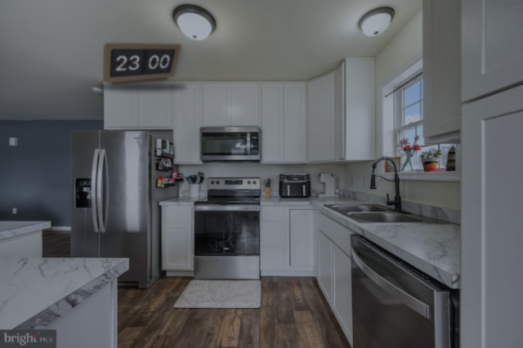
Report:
**23:00**
